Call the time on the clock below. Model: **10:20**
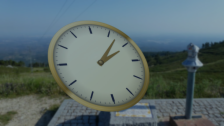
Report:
**2:07**
